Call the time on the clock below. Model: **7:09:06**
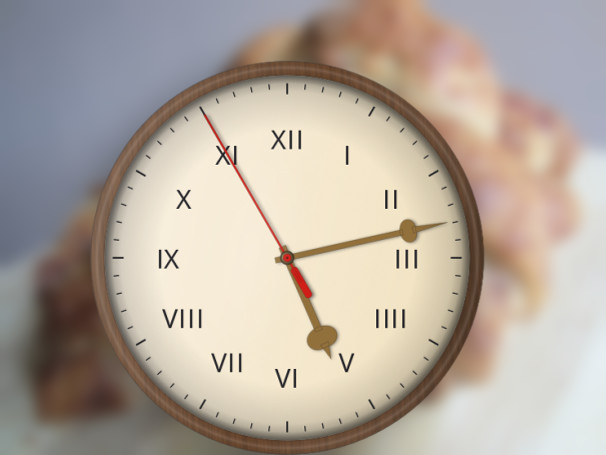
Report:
**5:12:55**
